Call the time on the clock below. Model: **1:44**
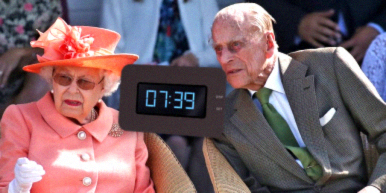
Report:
**7:39**
